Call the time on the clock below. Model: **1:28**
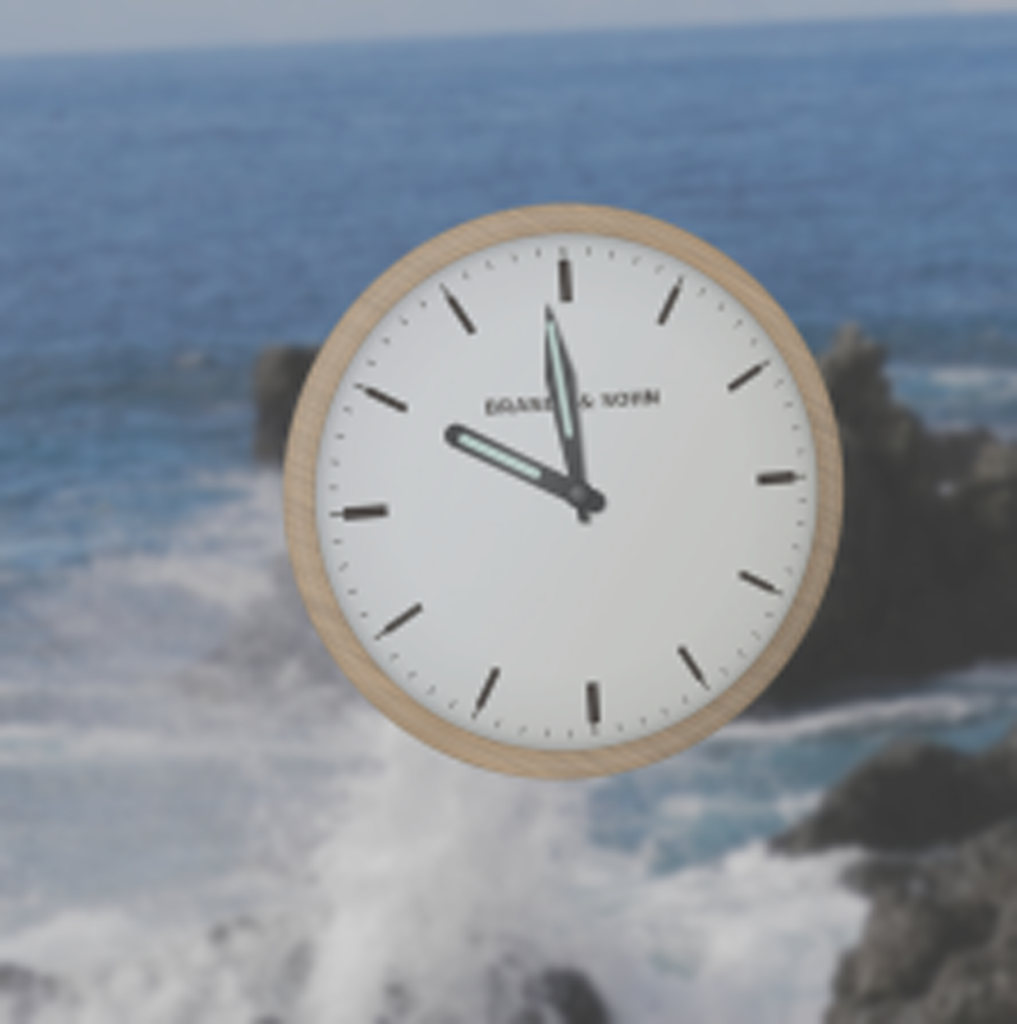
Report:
**9:59**
